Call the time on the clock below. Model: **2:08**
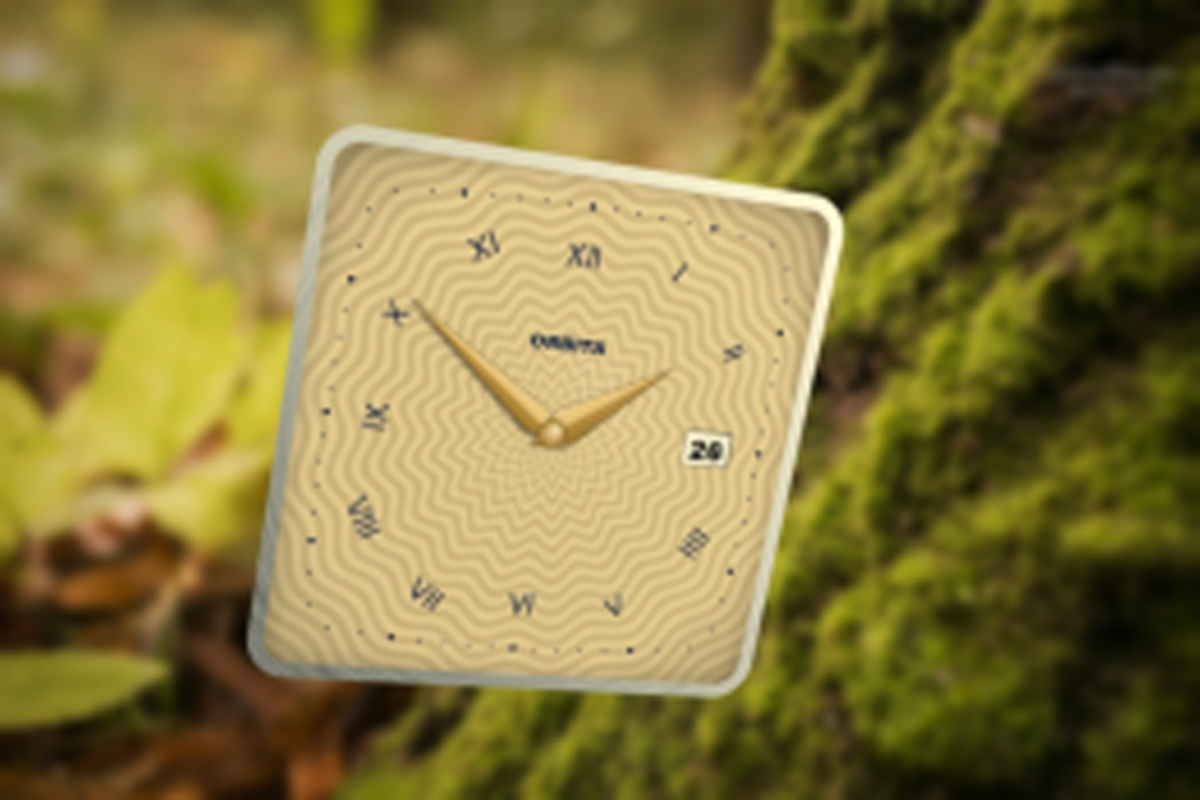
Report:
**1:51**
